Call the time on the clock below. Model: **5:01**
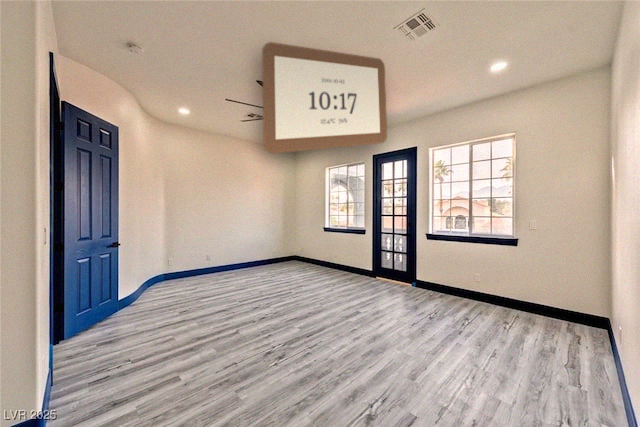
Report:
**10:17**
